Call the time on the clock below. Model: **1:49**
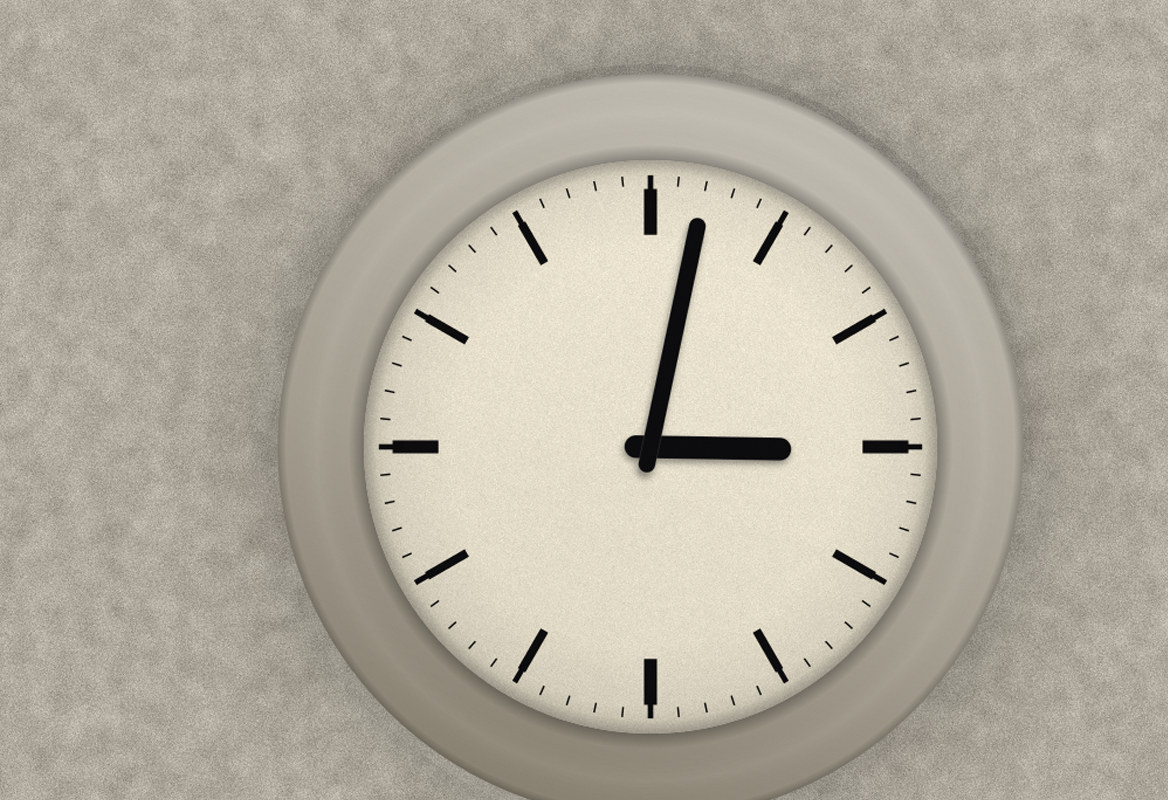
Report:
**3:02**
